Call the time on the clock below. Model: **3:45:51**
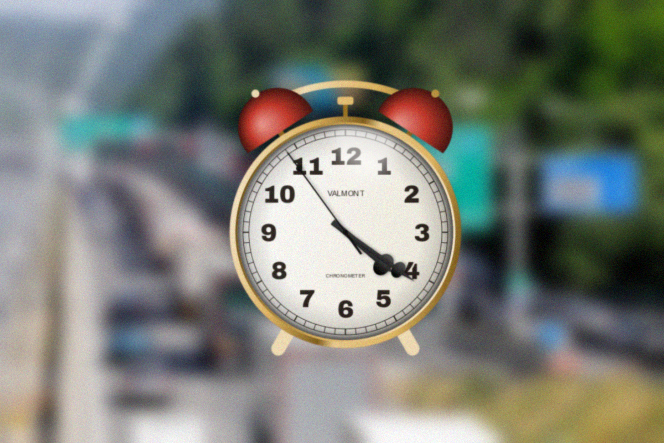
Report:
**4:20:54**
